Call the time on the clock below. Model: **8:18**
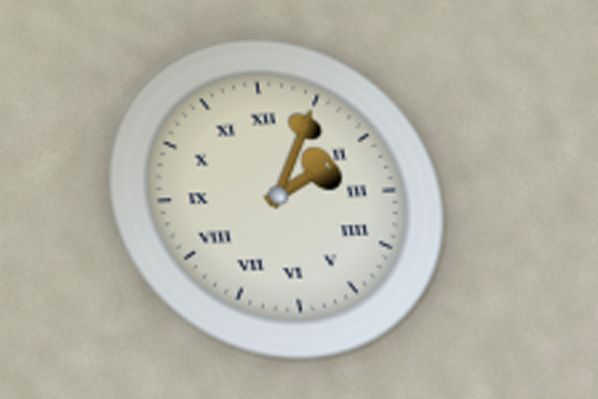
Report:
**2:05**
